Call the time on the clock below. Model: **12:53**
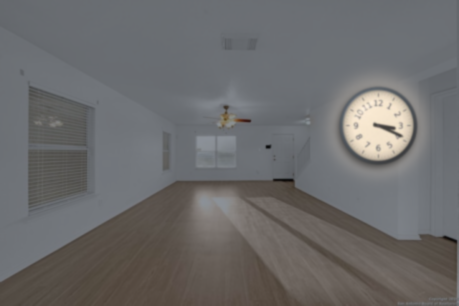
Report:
**3:19**
